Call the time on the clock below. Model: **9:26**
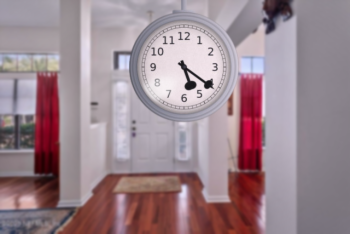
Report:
**5:21**
